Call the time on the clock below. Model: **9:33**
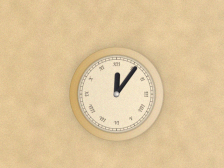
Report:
**12:06**
